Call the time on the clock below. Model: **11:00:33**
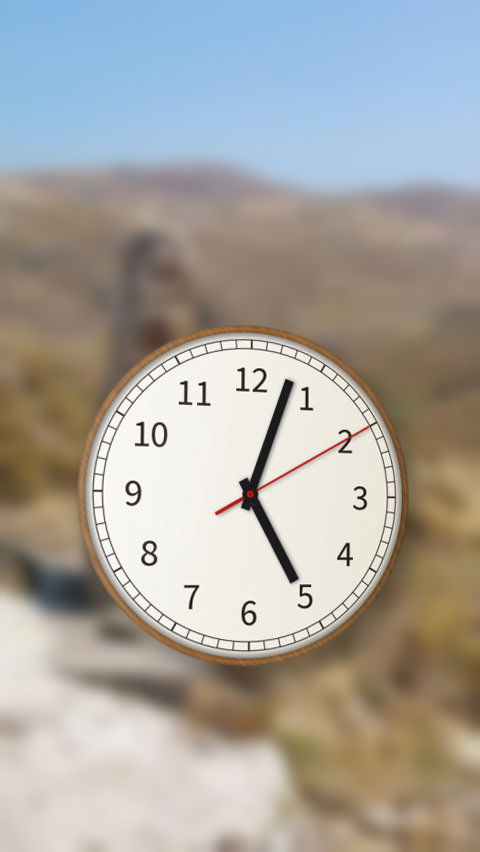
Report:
**5:03:10**
